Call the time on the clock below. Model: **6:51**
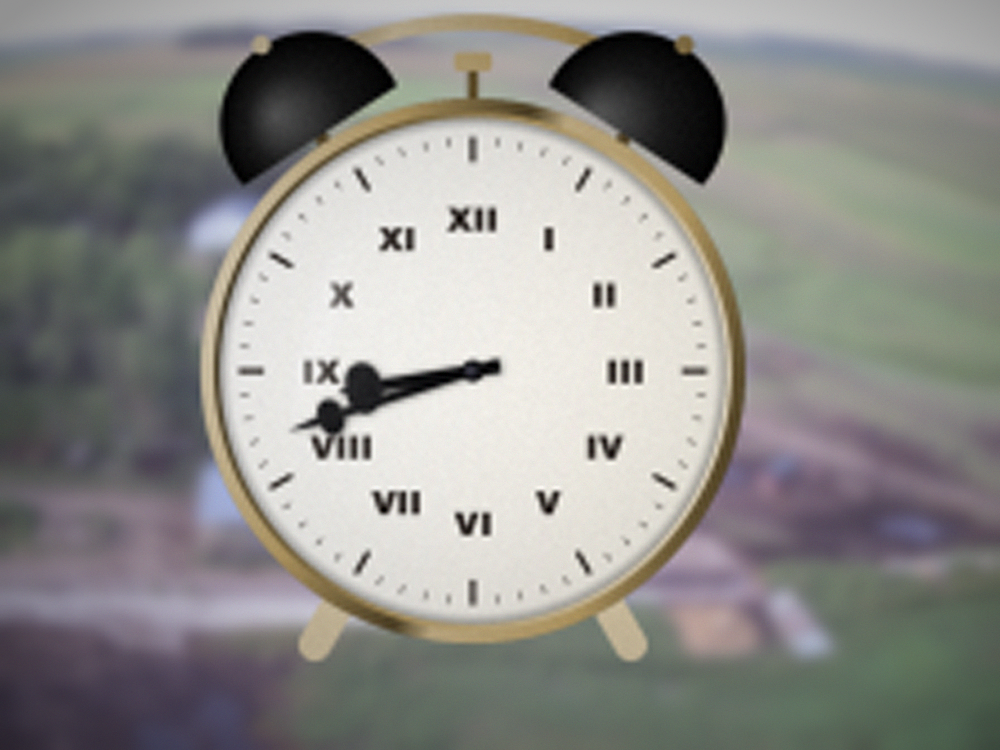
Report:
**8:42**
